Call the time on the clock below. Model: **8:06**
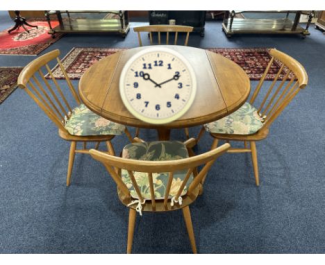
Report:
**10:11**
